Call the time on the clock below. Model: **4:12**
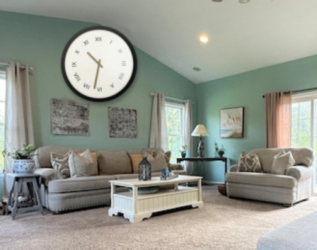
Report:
**10:32**
